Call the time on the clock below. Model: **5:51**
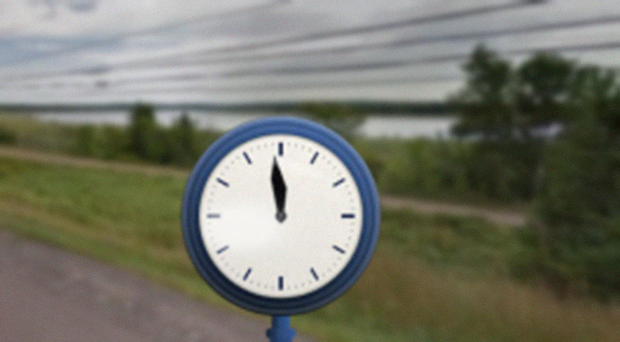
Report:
**11:59**
